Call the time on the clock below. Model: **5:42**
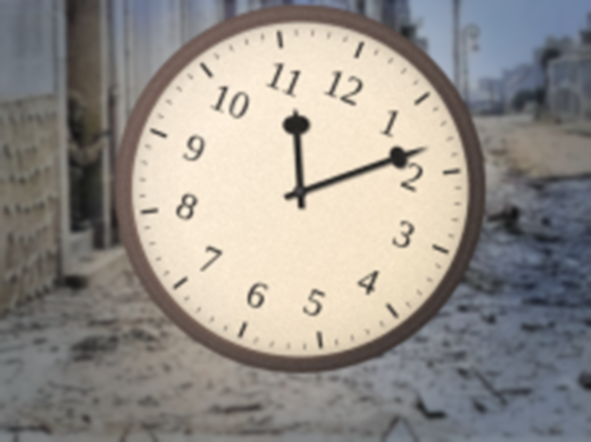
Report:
**11:08**
